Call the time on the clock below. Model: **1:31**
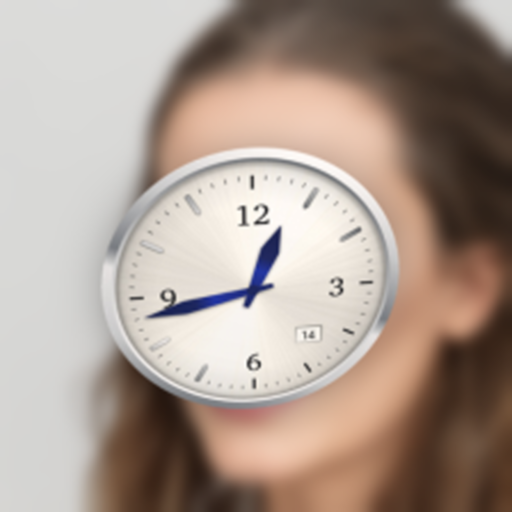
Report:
**12:43**
